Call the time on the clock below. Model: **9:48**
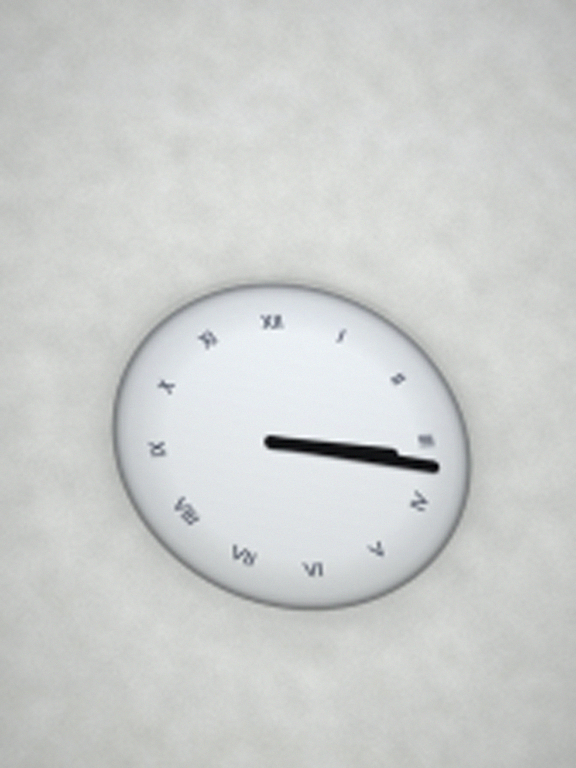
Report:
**3:17**
